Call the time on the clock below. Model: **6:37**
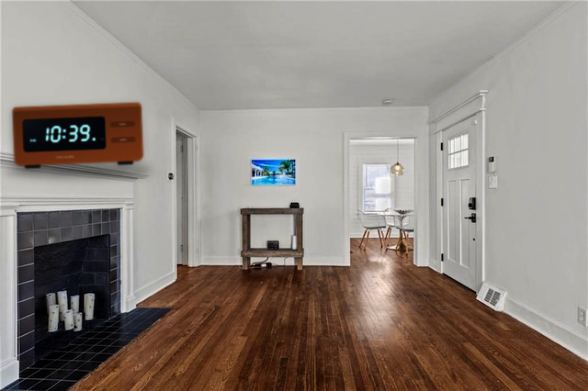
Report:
**10:39**
